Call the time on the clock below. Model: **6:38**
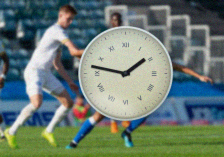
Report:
**1:47**
